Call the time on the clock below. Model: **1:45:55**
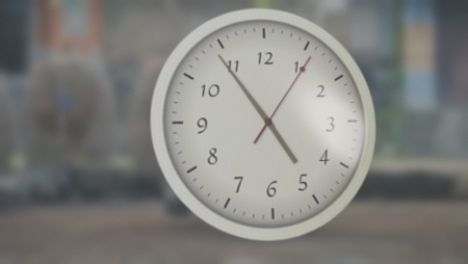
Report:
**4:54:06**
